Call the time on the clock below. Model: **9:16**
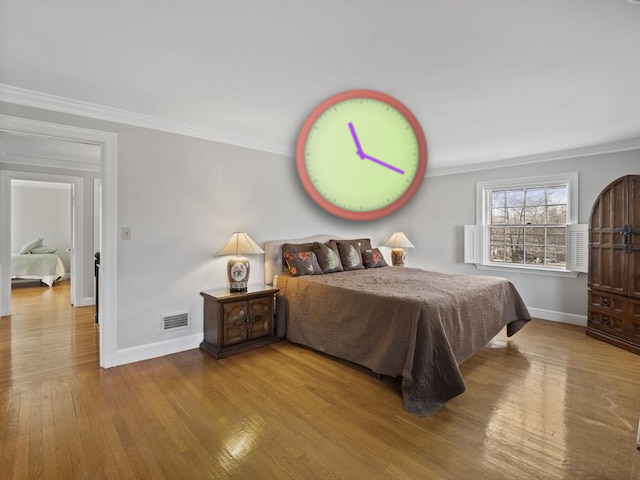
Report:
**11:19**
